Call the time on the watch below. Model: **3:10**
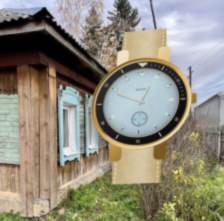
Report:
**12:49**
